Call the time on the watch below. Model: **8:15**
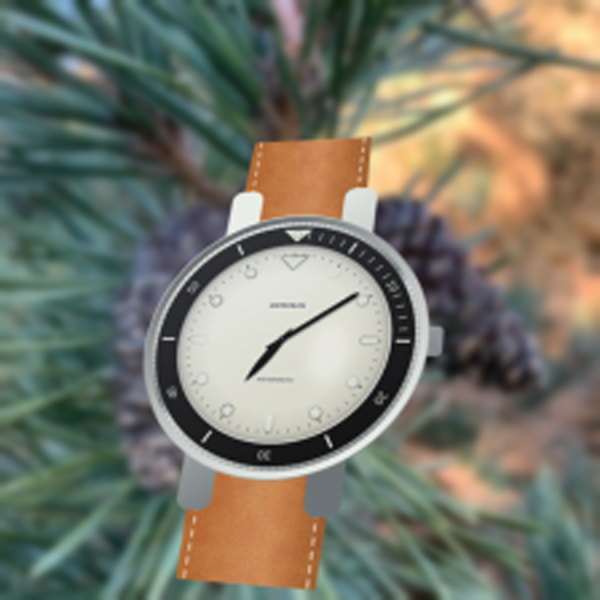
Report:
**7:09**
